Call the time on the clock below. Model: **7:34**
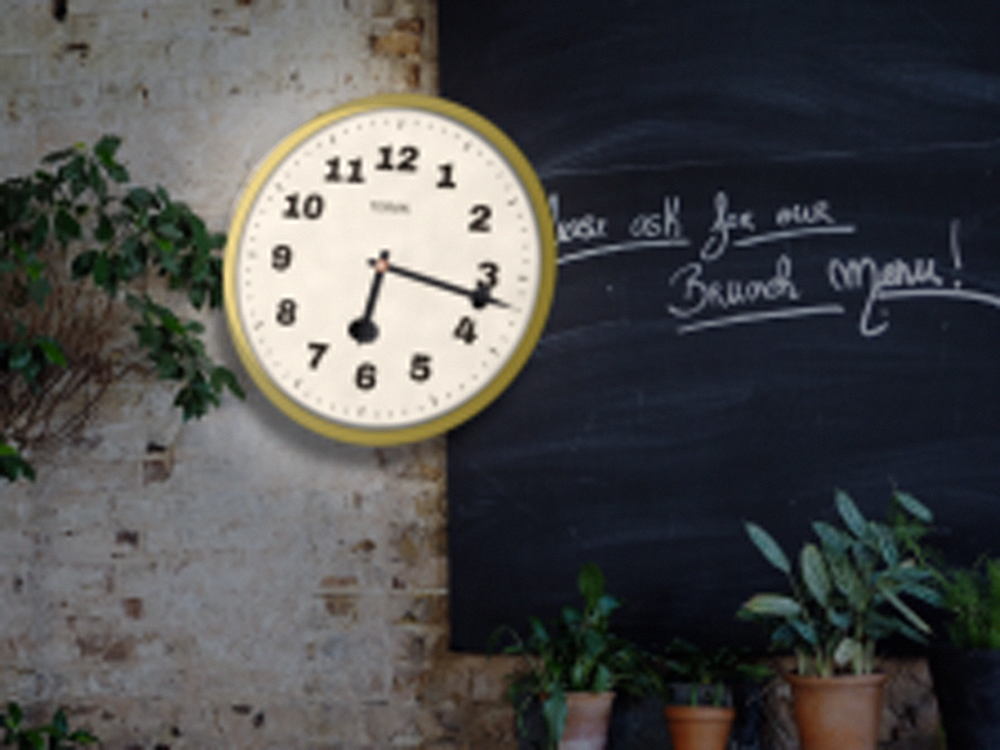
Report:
**6:17**
